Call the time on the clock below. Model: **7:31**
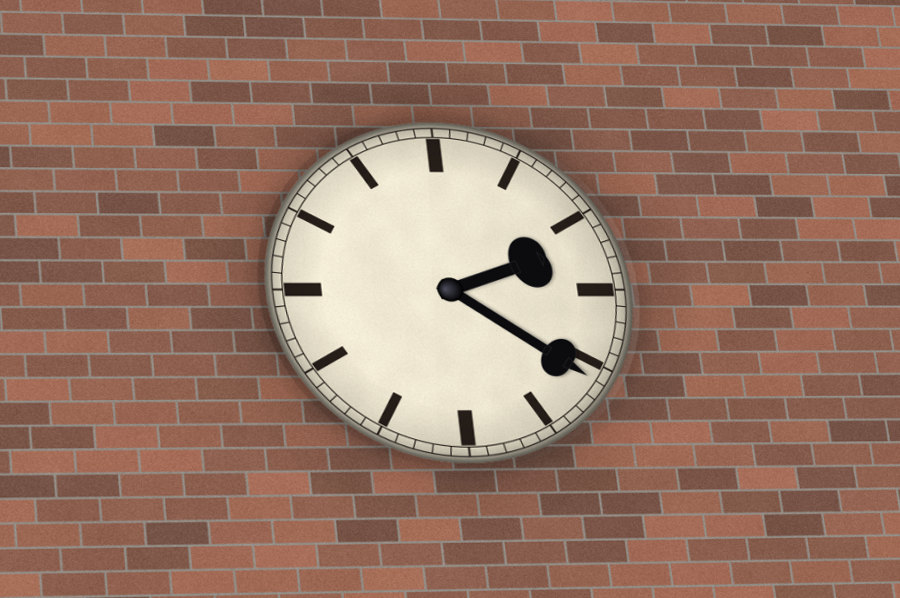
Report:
**2:21**
